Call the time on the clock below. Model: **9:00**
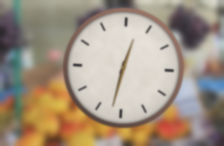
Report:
**12:32**
